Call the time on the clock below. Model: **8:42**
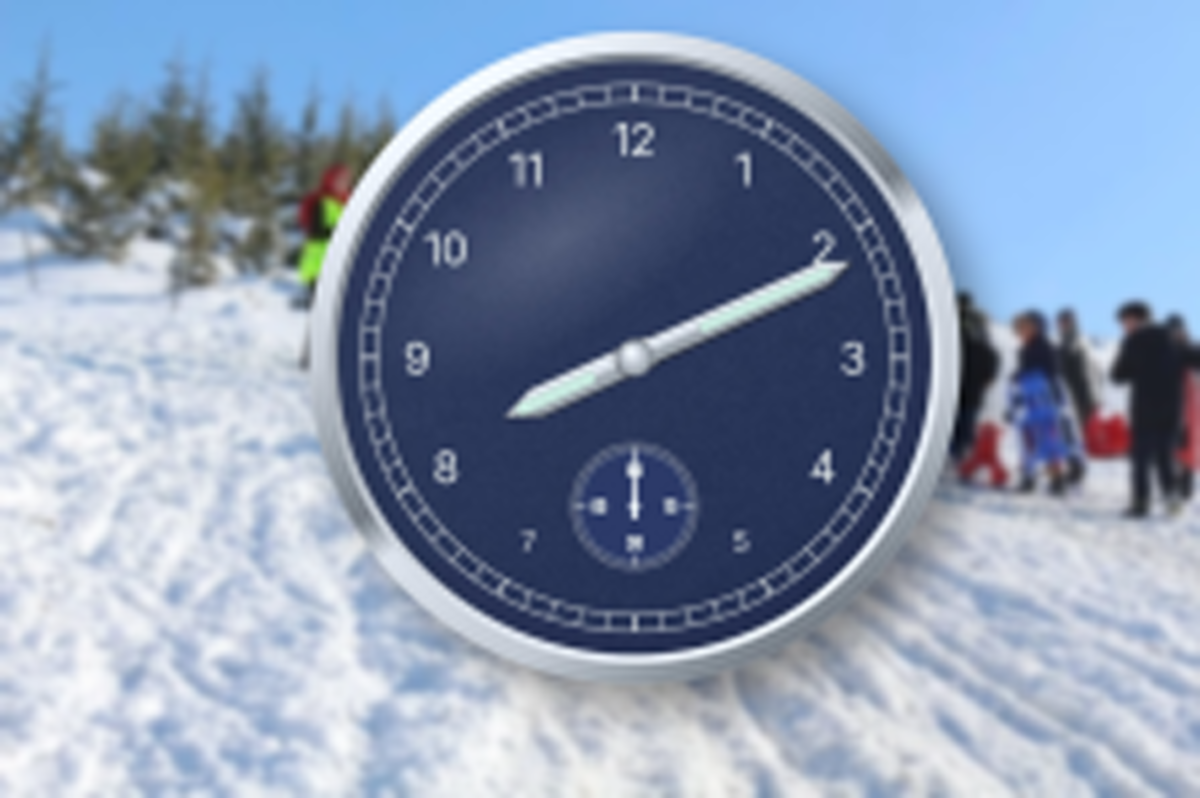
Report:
**8:11**
